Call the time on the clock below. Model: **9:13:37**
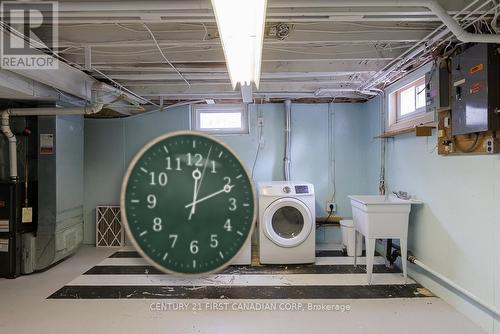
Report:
**12:11:03**
